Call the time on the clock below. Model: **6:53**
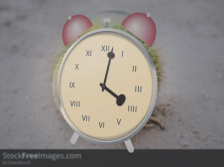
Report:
**4:02**
